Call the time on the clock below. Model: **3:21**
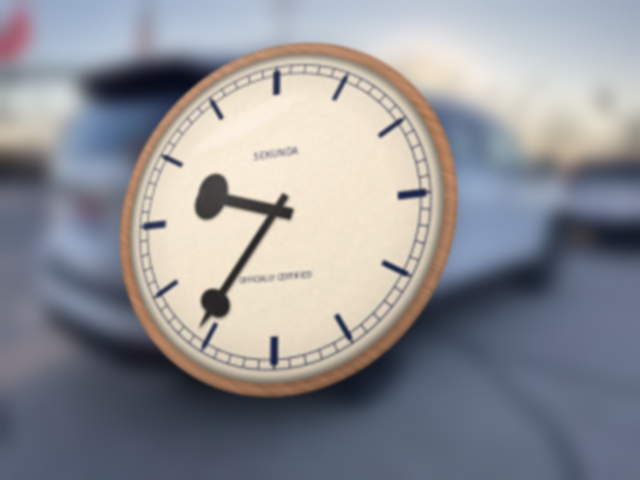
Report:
**9:36**
